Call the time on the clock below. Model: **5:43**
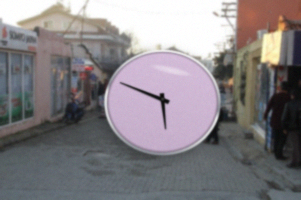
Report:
**5:49**
